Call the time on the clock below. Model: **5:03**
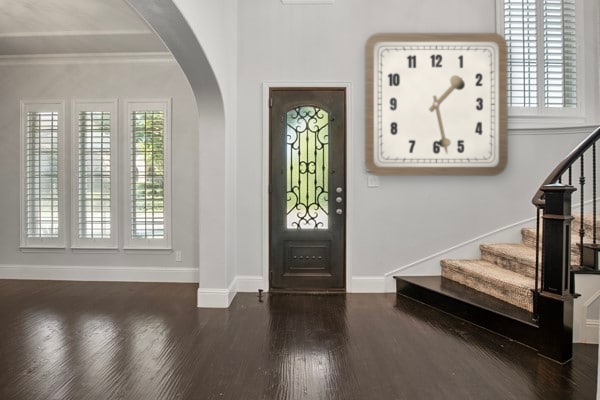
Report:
**1:28**
